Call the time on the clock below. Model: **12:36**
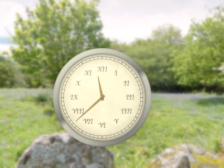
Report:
**11:38**
